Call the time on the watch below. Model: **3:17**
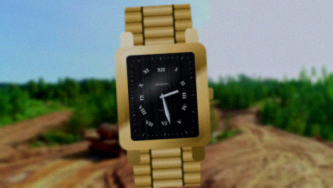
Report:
**2:28**
